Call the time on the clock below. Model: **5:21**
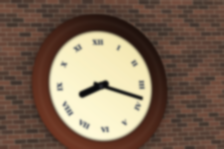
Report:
**8:18**
